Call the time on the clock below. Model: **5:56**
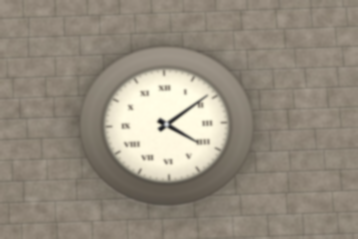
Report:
**4:09**
